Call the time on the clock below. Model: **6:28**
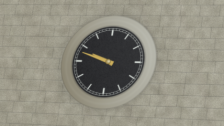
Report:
**9:48**
